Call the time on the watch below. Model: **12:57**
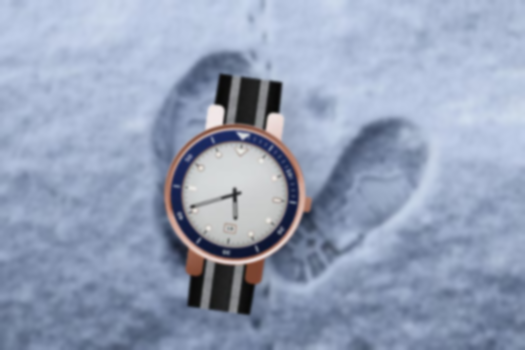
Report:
**5:41**
